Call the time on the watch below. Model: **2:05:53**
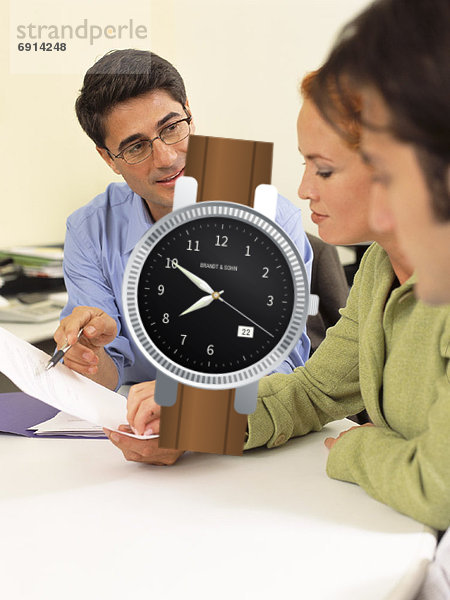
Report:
**7:50:20**
